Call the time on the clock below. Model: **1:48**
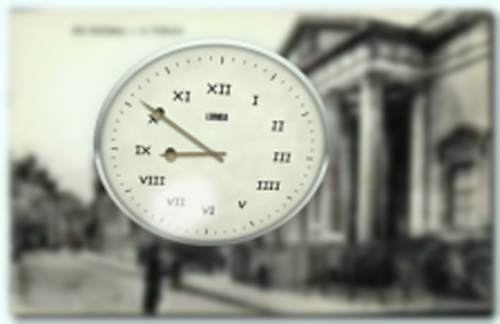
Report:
**8:51**
